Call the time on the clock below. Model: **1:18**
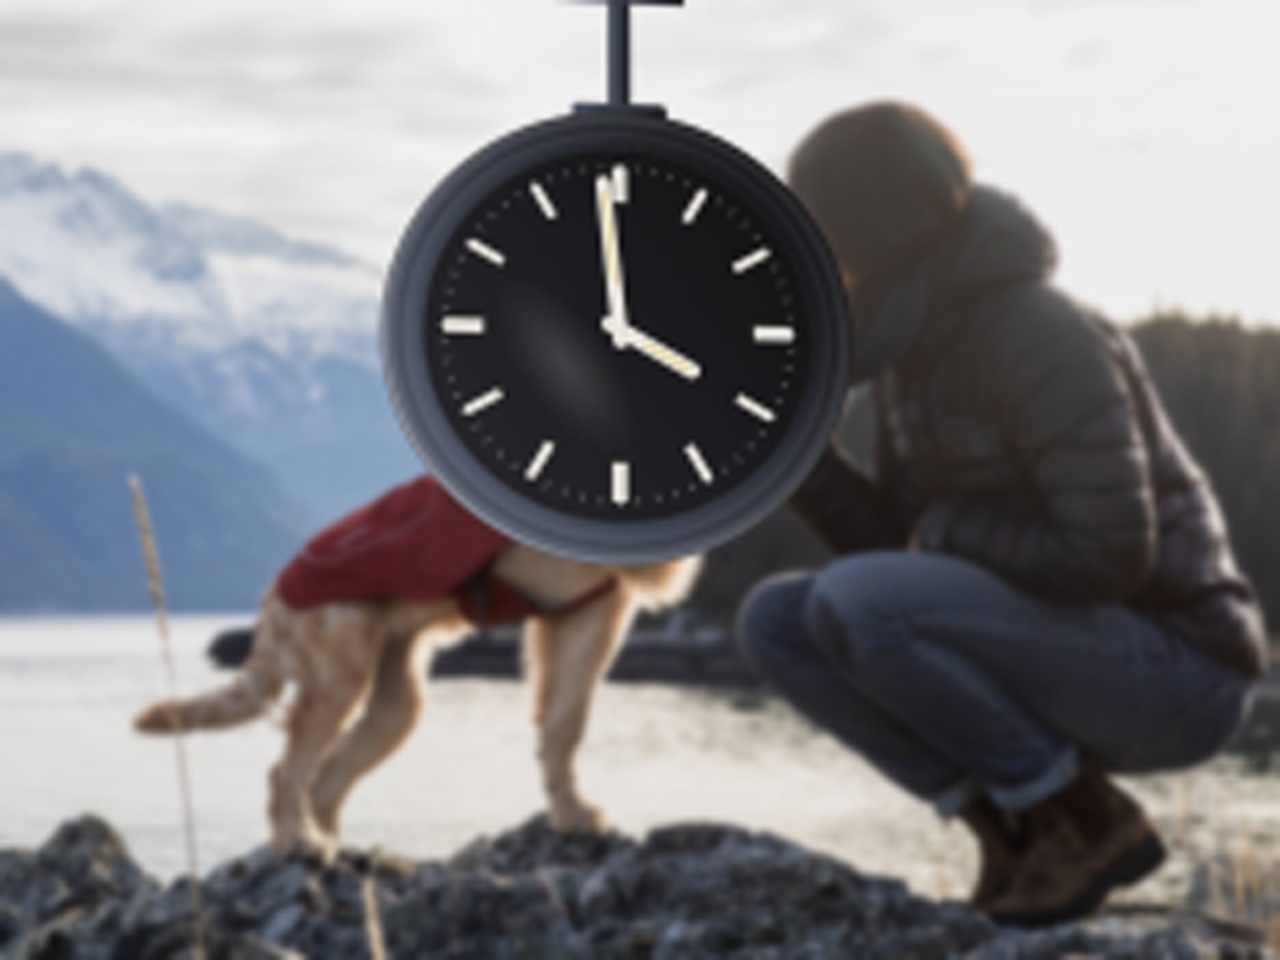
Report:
**3:59**
